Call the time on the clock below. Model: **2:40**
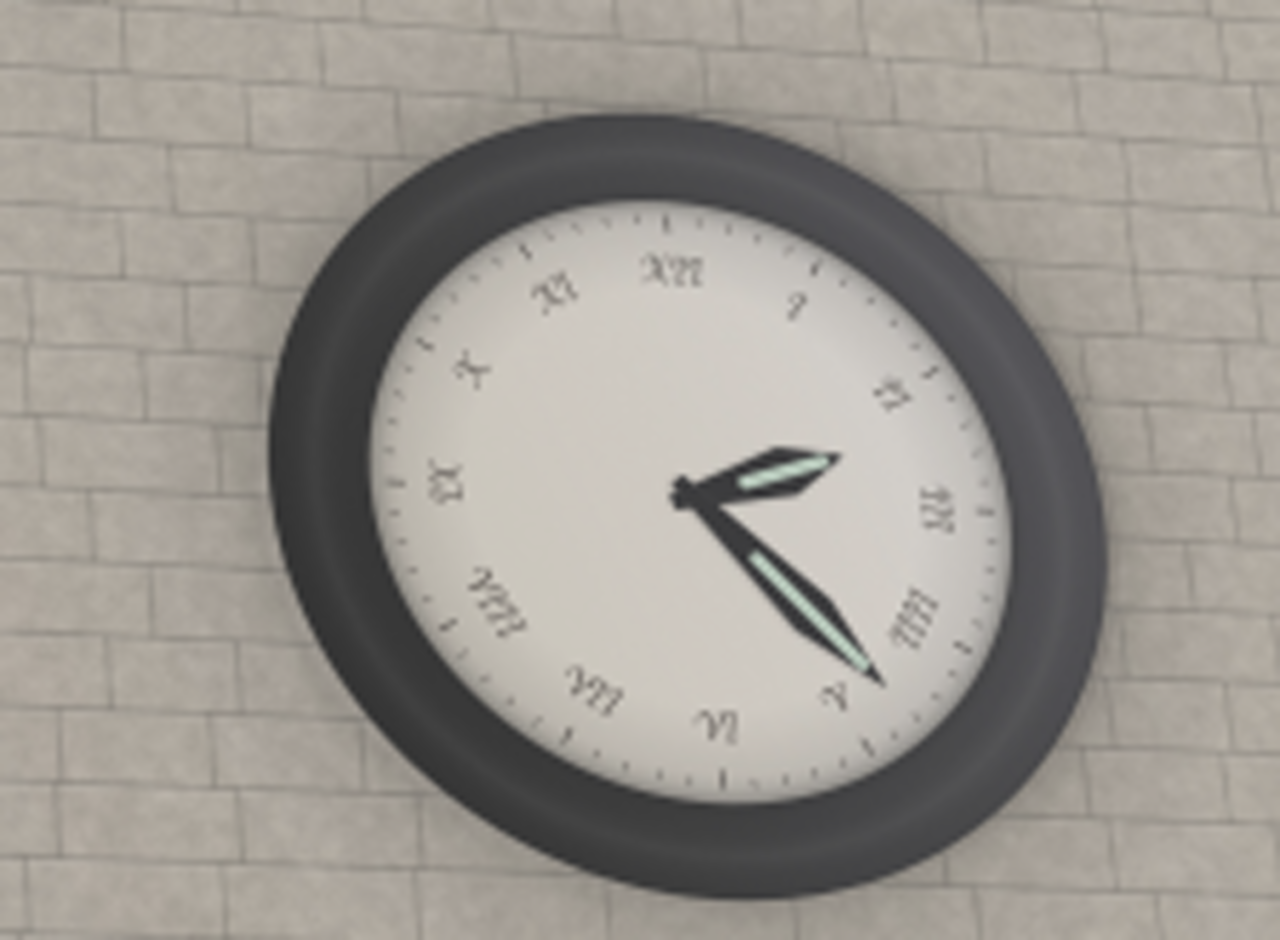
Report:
**2:23**
